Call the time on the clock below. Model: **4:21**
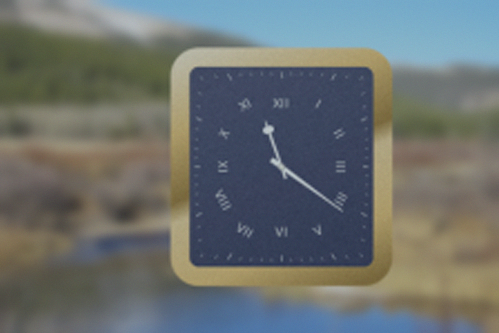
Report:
**11:21**
